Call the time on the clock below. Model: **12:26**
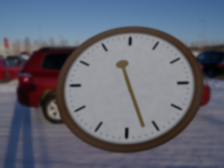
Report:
**11:27**
